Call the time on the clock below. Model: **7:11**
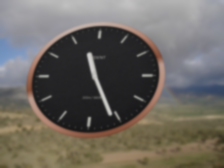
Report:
**11:26**
